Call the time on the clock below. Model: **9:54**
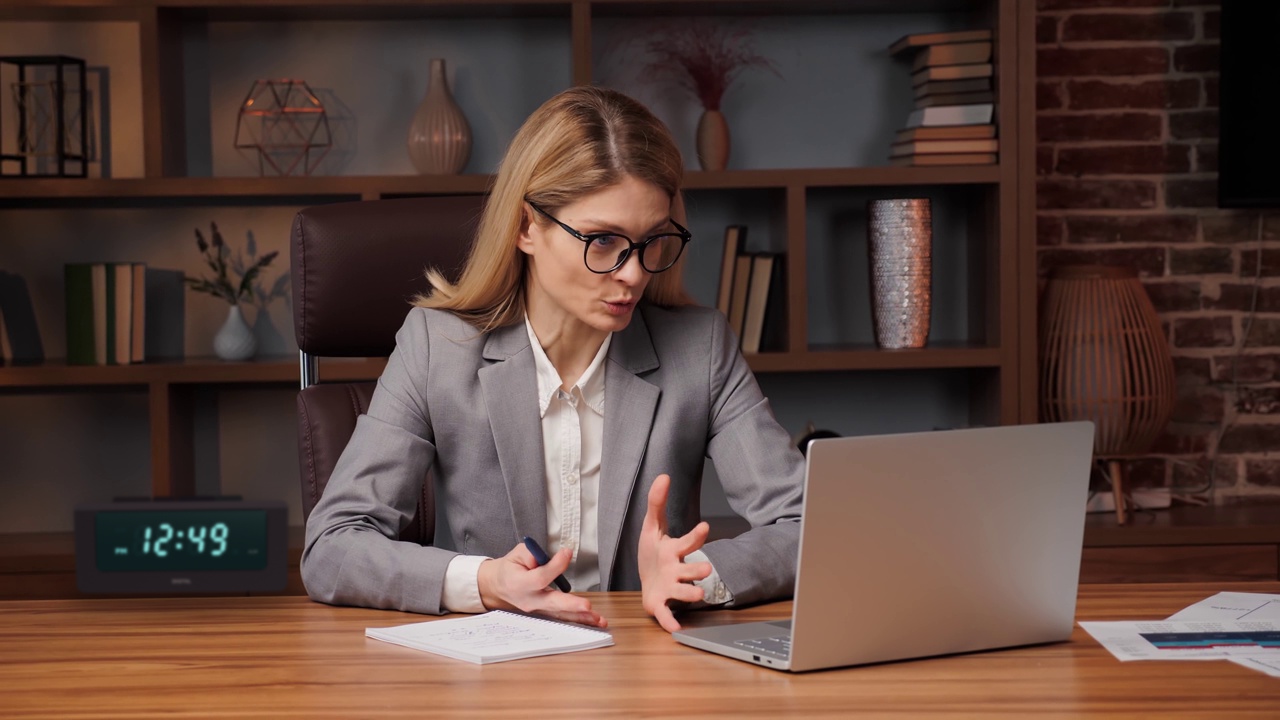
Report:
**12:49**
